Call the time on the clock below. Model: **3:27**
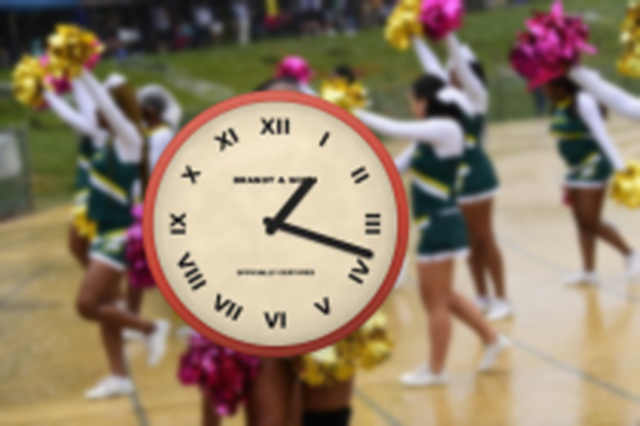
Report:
**1:18**
